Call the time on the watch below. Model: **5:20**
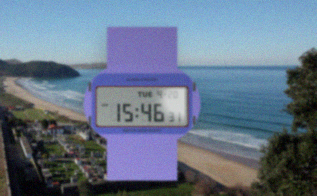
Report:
**15:46**
